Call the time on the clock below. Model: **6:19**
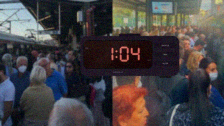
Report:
**1:04**
